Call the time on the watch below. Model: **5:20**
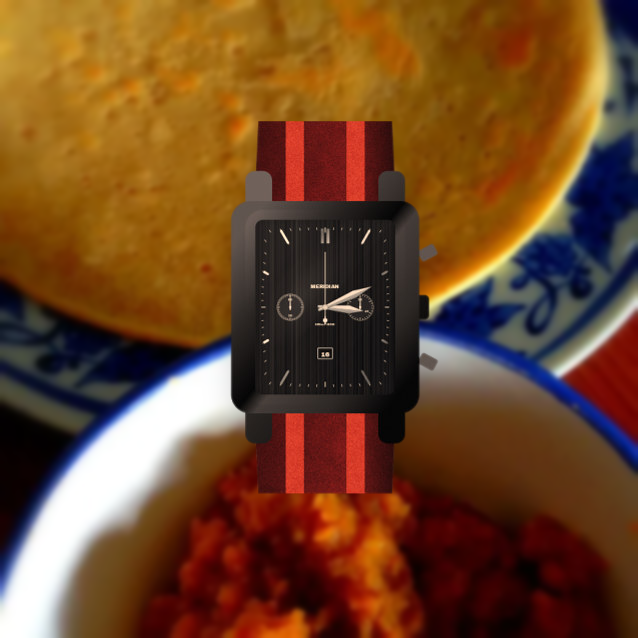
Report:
**3:11**
